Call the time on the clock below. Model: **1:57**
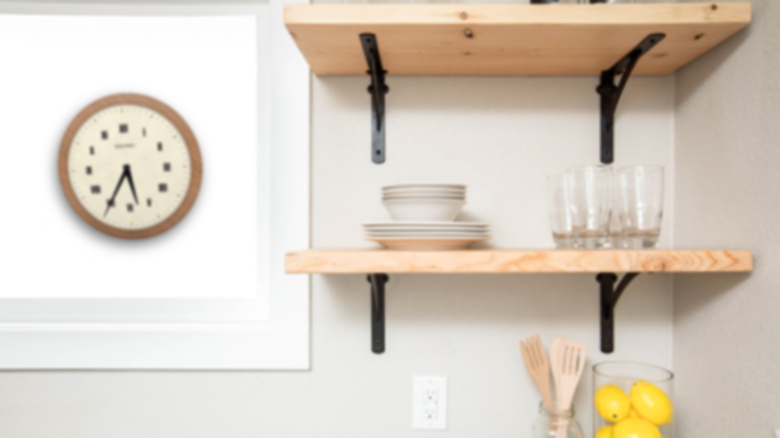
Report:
**5:35**
